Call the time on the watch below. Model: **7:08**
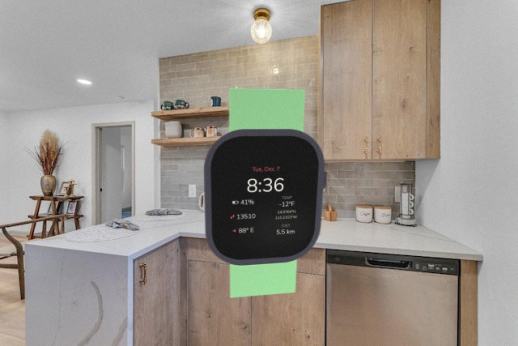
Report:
**8:36**
